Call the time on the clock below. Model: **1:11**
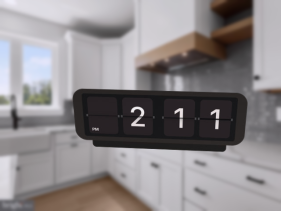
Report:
**2:11**
